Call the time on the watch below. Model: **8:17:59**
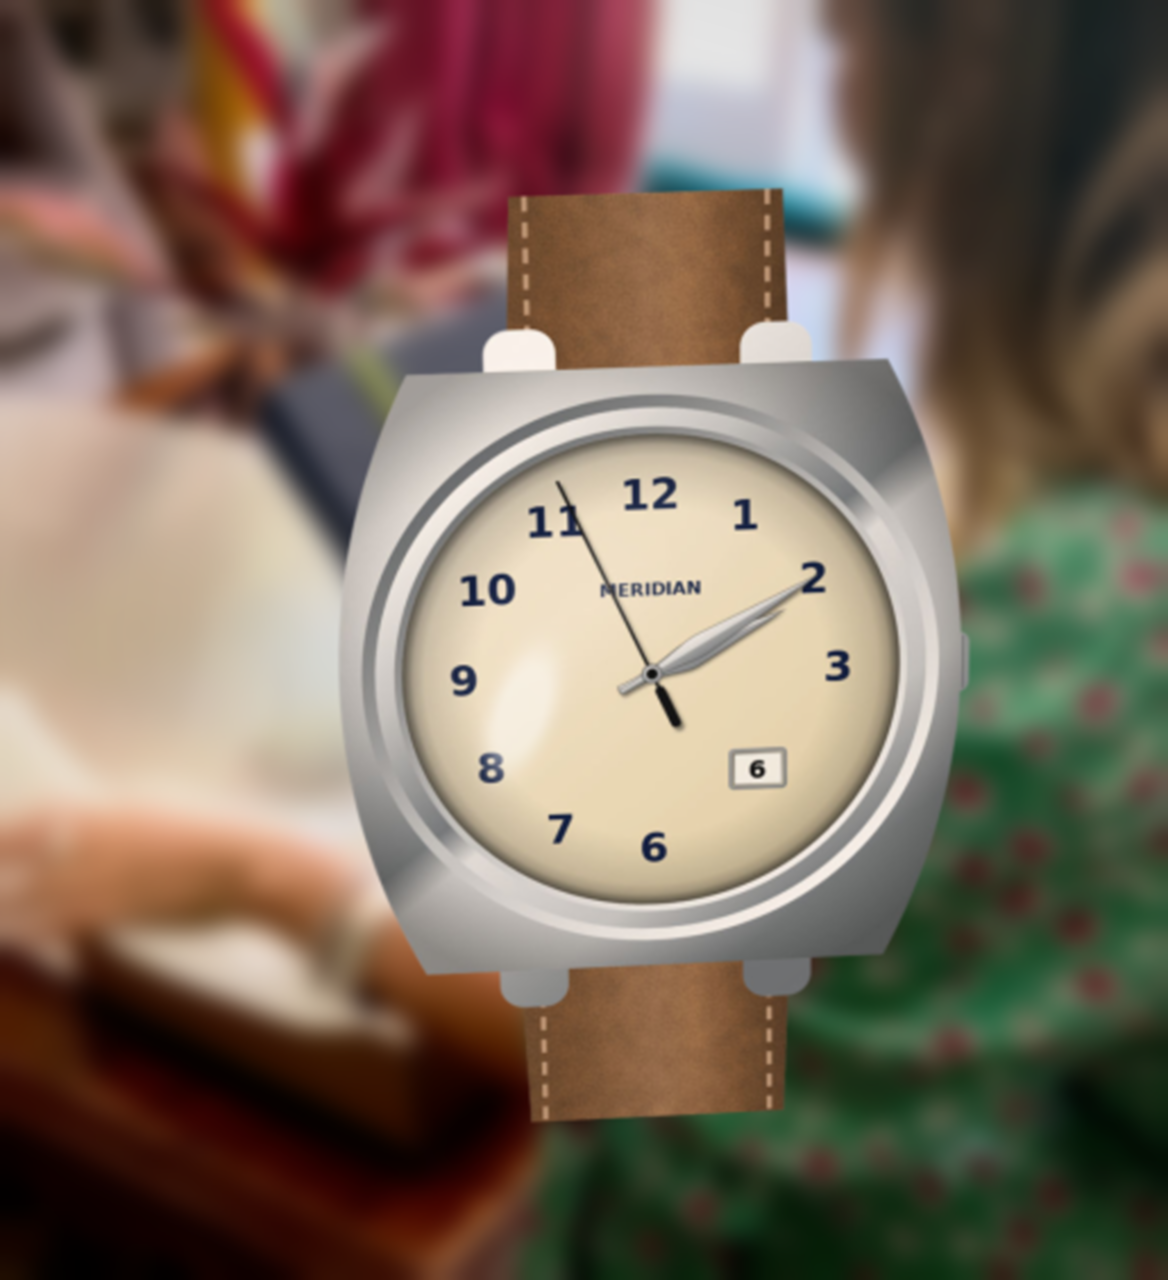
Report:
**2:09:56**
